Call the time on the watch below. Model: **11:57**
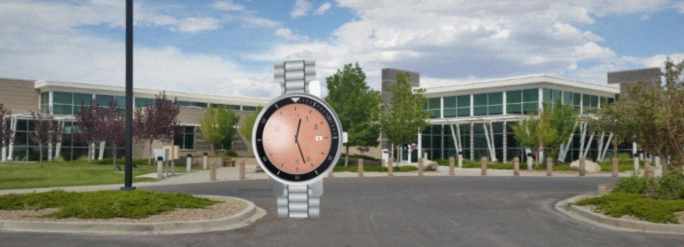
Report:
**12:27**
